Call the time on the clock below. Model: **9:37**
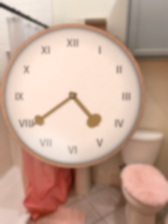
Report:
**4:39**
